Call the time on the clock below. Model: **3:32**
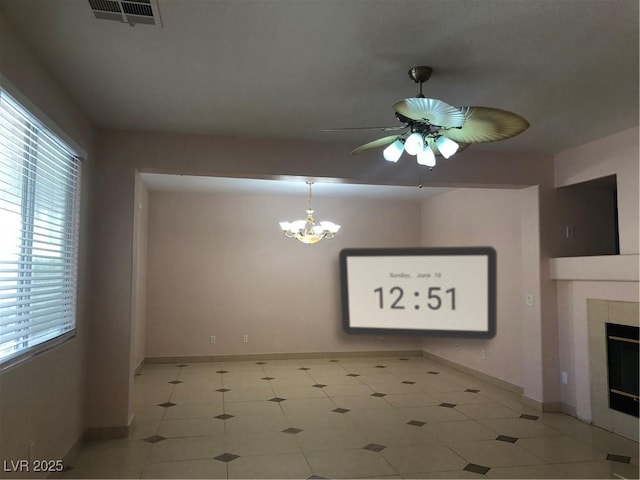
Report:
**12:51**
